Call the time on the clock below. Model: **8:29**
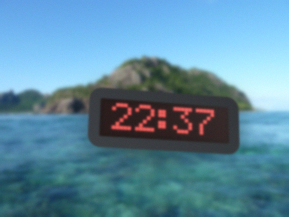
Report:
**22:37**
